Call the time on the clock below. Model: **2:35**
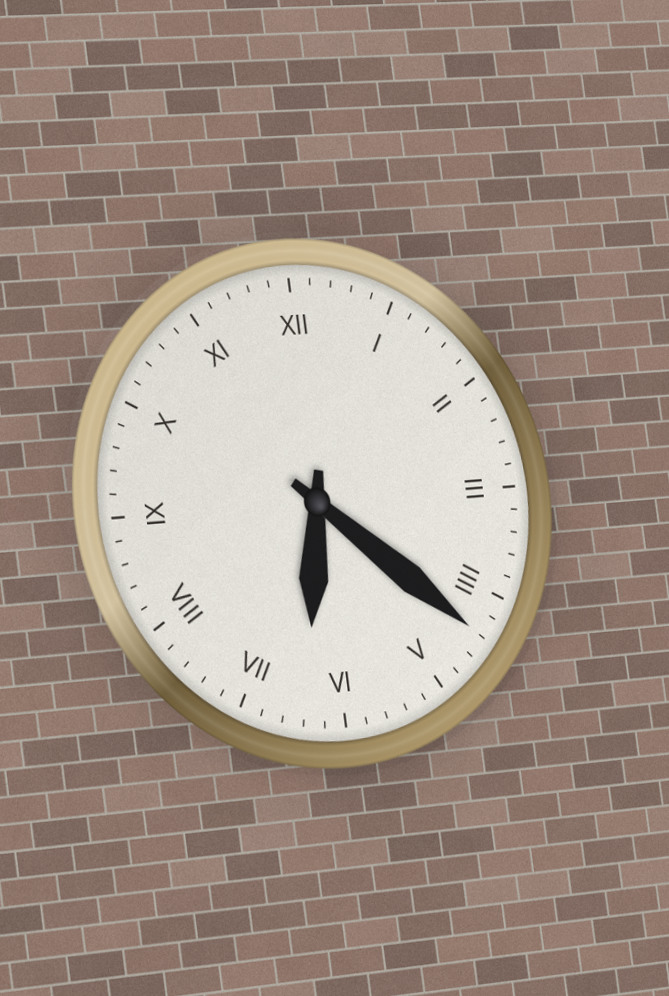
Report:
**6:22**
